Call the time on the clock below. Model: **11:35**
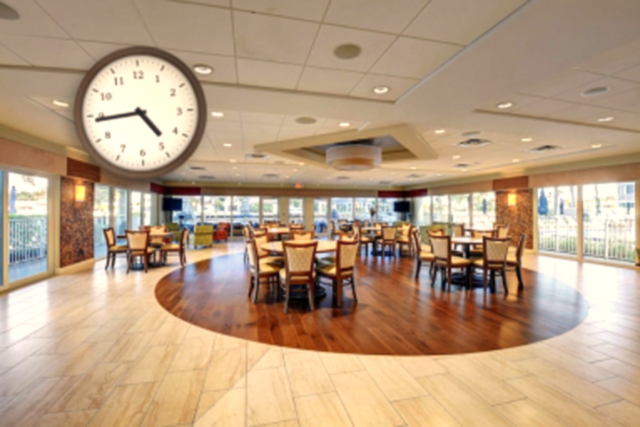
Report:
**4:44**
